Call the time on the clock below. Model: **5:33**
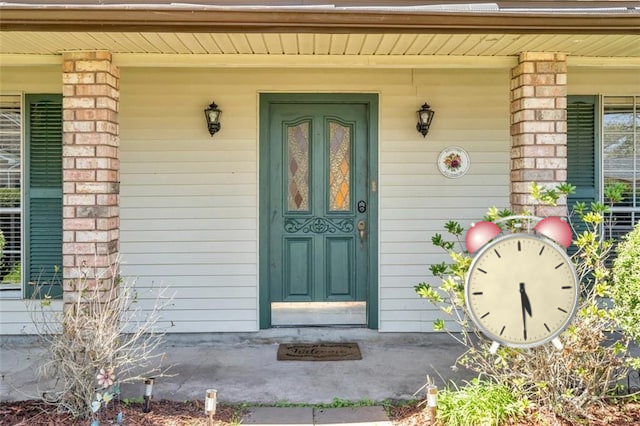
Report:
**5:30**
